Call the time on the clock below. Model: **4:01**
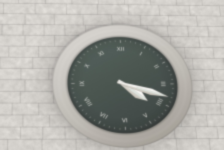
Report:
**4:18**
